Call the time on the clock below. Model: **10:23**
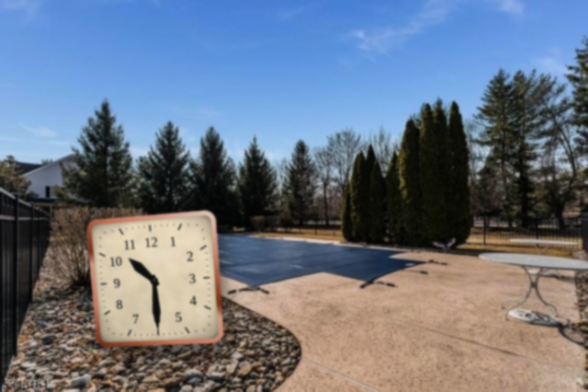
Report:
**10:30**
